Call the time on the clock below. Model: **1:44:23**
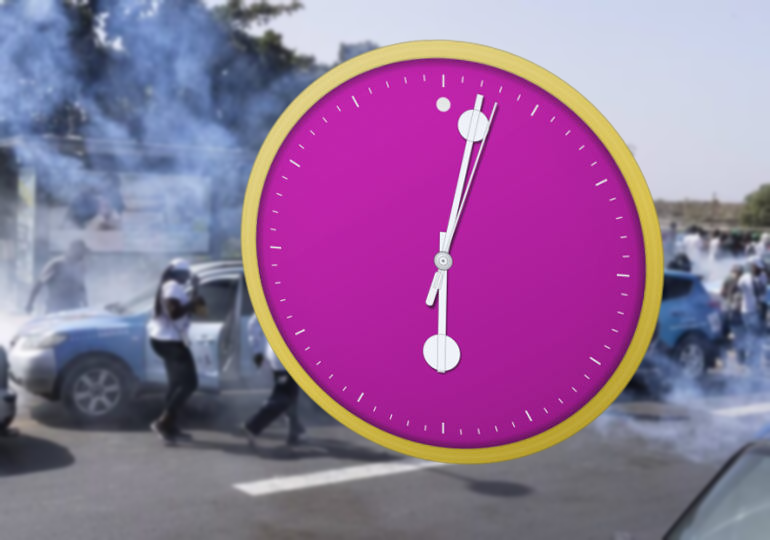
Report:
**6:02:03**
